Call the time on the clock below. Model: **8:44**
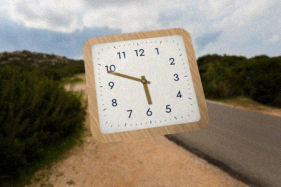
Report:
**5:49**
